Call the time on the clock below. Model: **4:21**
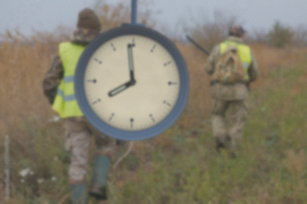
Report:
**7:59**
